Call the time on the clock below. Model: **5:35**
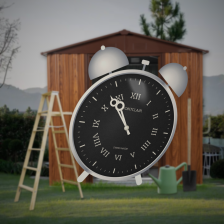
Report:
**10:53**
